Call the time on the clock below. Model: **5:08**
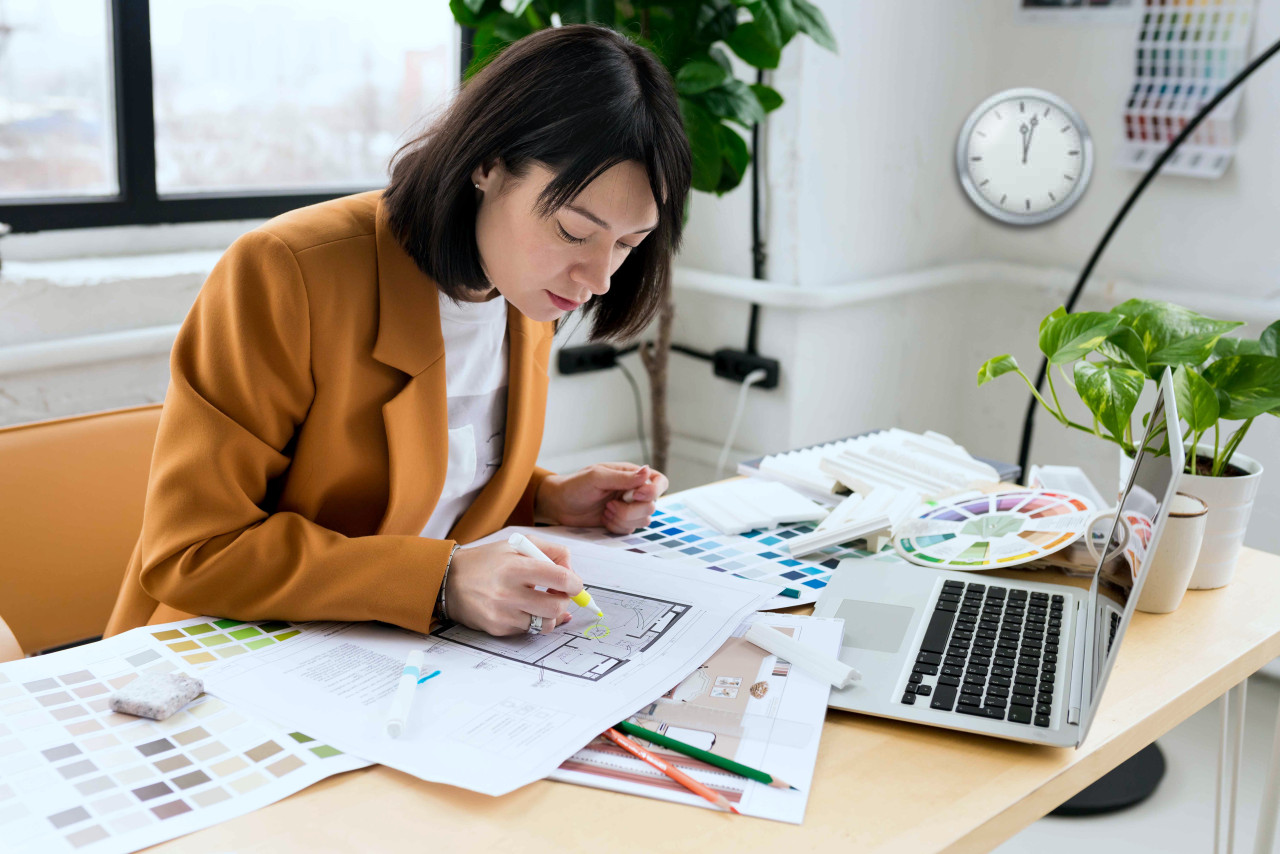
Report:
**12:03**
